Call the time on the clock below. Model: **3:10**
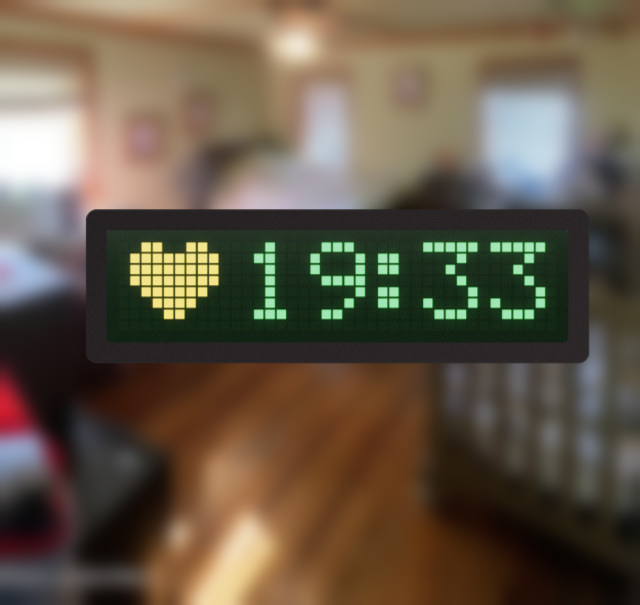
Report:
**19:33**
